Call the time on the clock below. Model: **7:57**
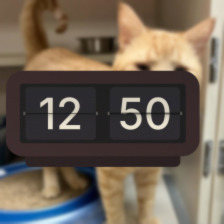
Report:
**12:50**
